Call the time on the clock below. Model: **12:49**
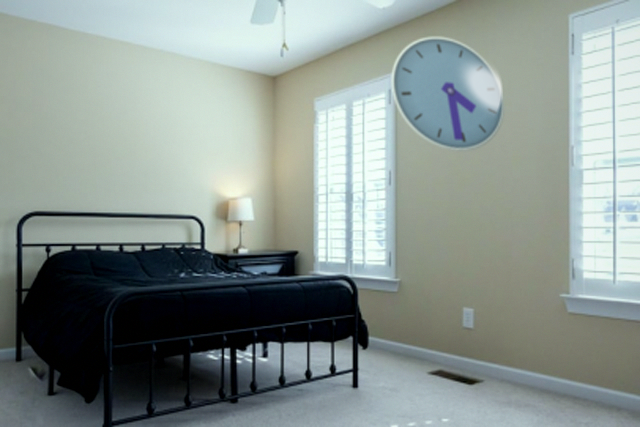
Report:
**4:31**
